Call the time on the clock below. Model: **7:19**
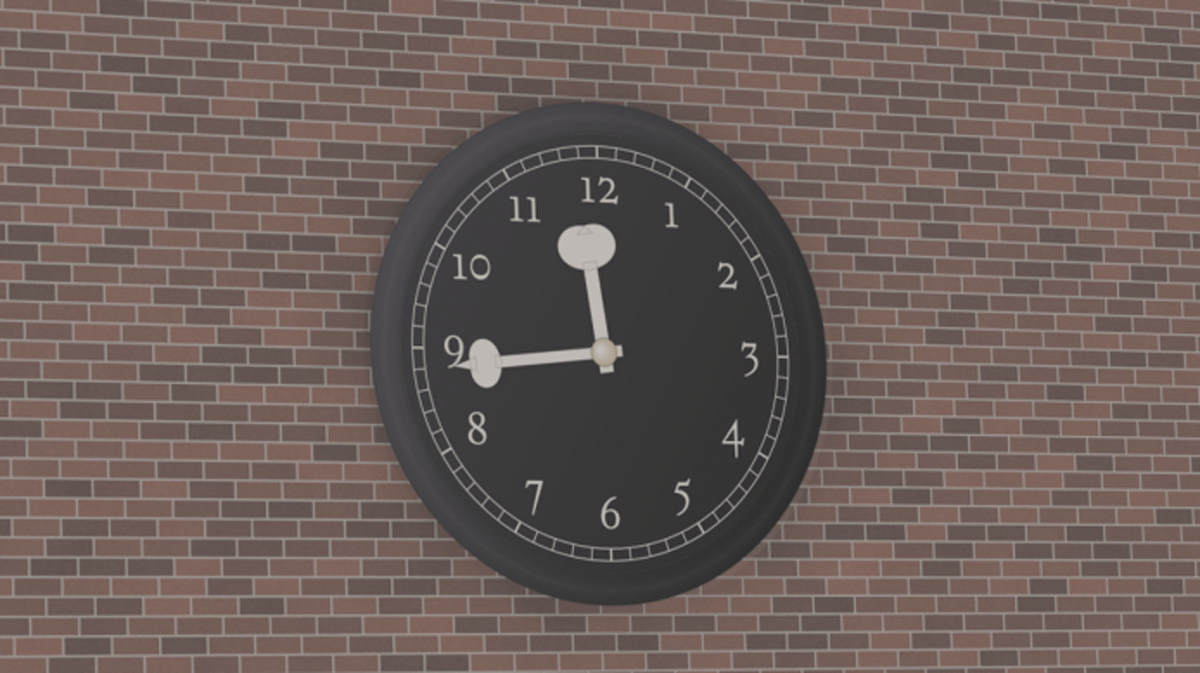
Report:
**11:44**
